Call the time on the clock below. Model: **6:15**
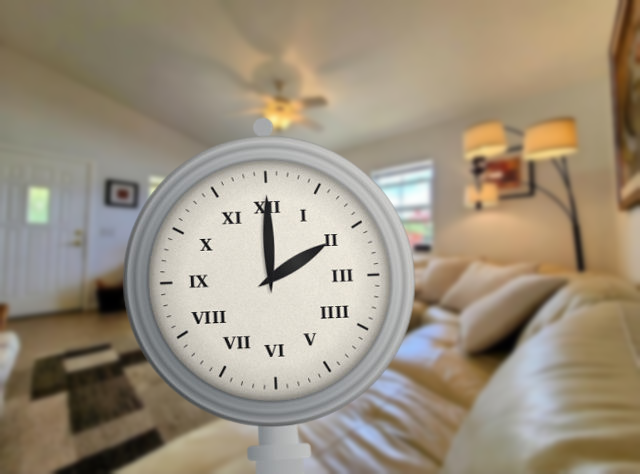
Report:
**2:00**
